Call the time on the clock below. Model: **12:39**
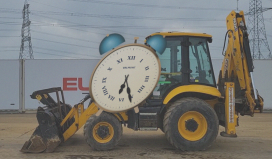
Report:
**6:26**
